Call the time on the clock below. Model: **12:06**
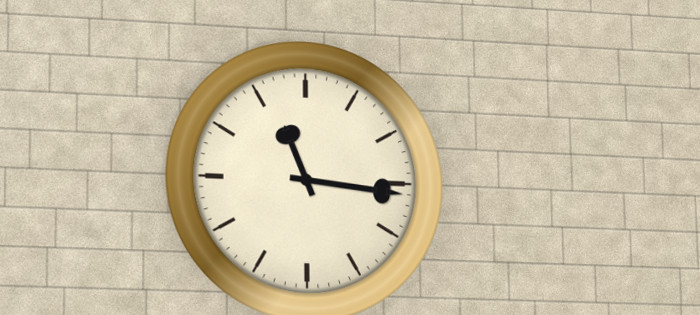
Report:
**11:16**
